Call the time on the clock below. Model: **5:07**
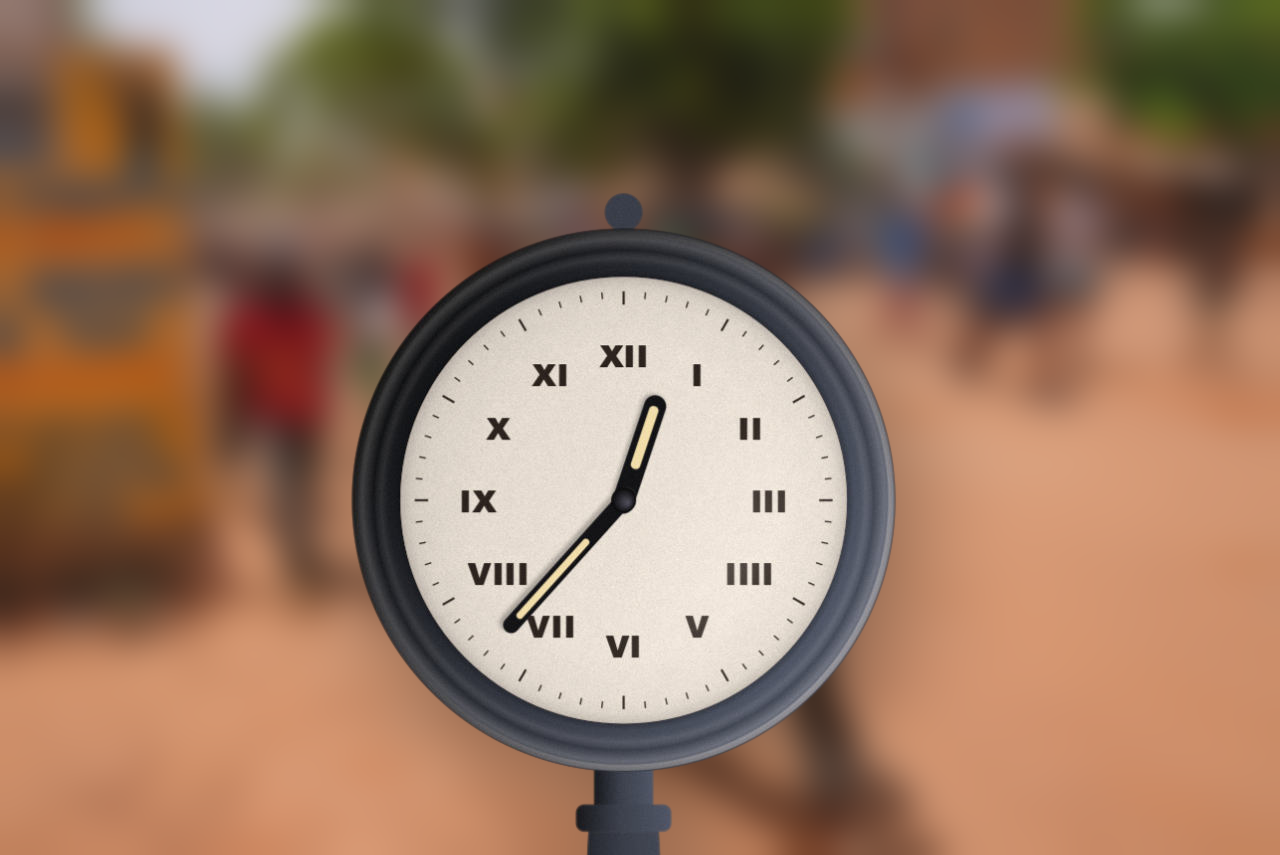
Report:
**12:37**
